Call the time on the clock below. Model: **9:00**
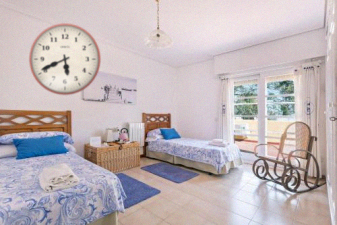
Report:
**5:41**
